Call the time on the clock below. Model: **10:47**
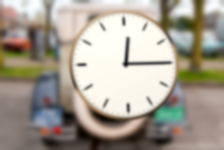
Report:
**12:15**
